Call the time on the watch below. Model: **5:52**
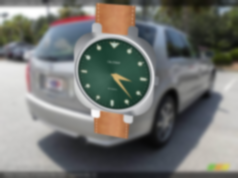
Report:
**3:23**
